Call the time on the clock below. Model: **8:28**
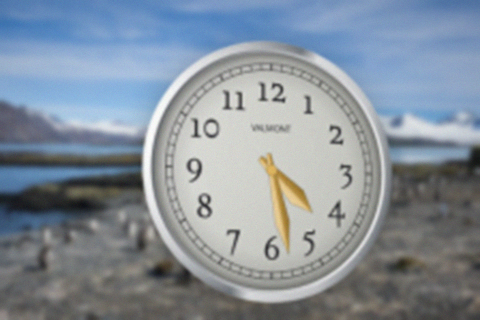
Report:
**4:28**
